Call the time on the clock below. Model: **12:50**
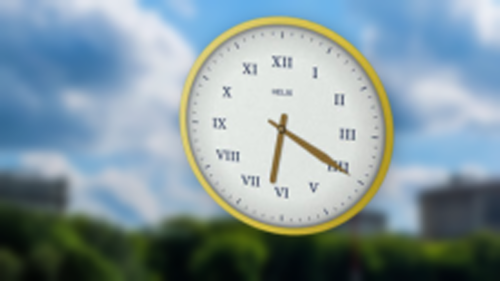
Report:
**6:20**
